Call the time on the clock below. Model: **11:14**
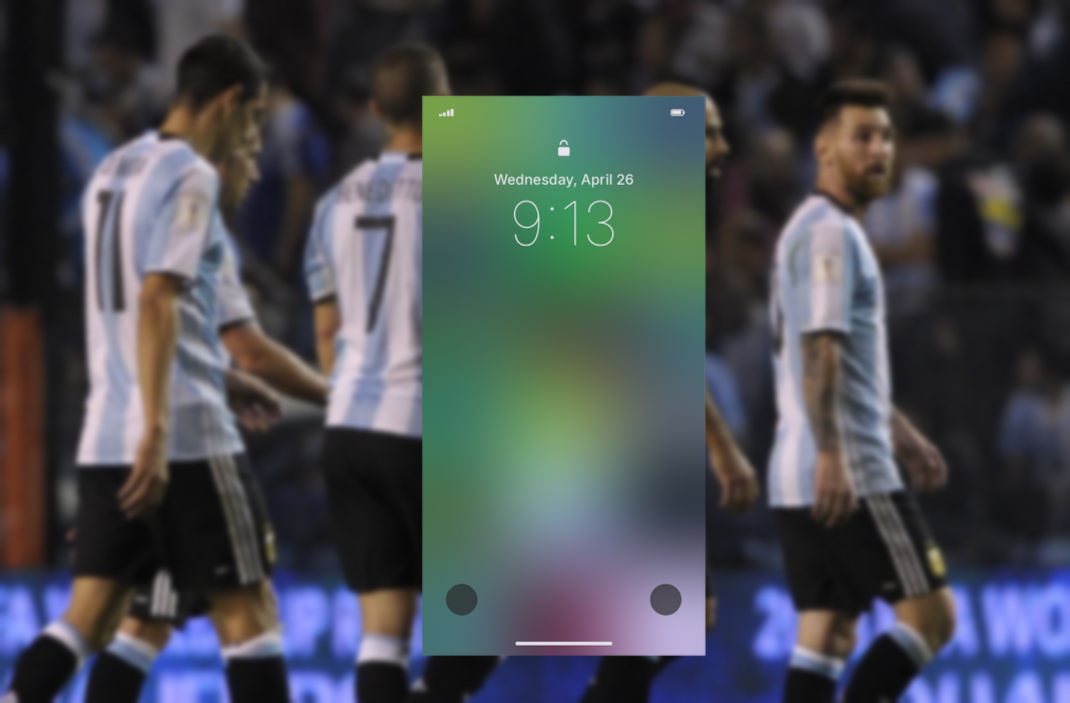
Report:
**9:13**
